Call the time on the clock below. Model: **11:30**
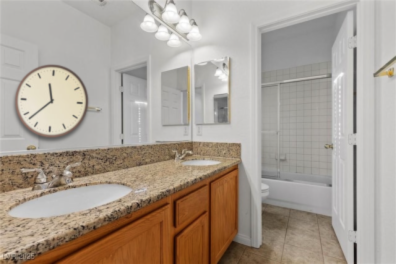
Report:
**11:38**
